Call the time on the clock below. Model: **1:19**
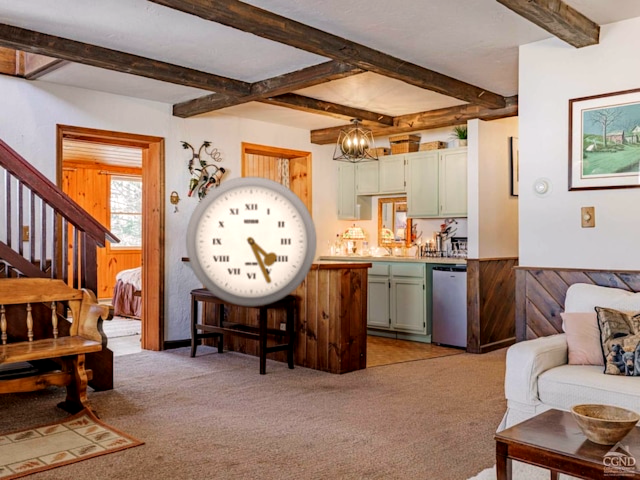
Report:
**4:26**
